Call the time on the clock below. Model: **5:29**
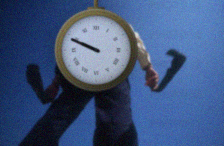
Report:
**9:49**
